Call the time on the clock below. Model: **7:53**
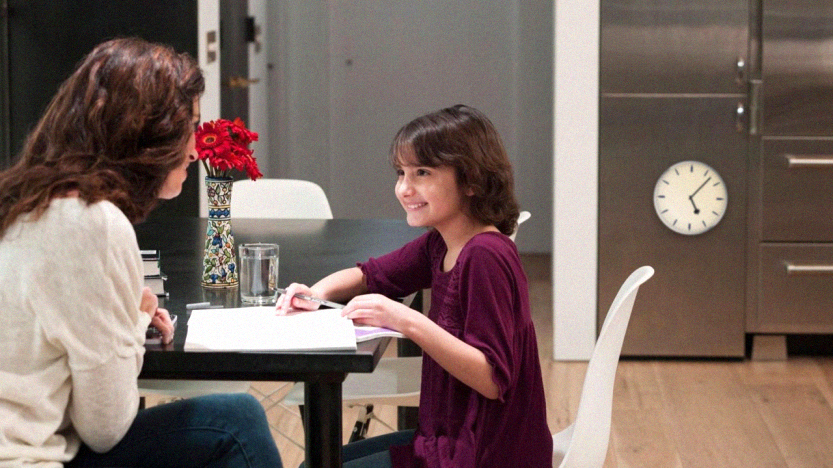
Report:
**5:07**
